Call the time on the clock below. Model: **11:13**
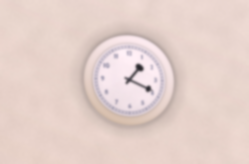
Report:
**1:19**
